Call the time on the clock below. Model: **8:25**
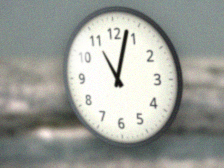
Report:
**11:03**
